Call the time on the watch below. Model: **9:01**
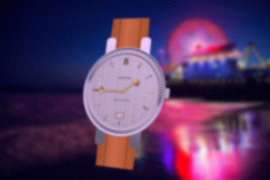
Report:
**1:45**
